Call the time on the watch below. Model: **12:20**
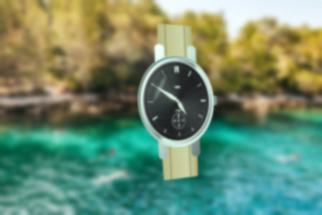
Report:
**4:50**
